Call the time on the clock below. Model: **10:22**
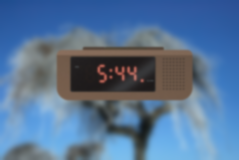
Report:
**5:44**
